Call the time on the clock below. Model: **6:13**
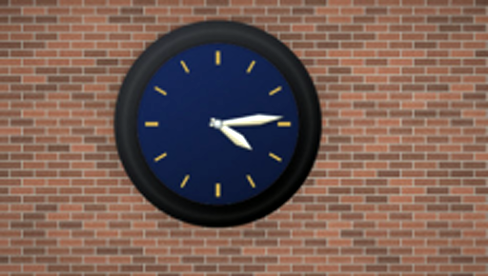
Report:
**4:14**
